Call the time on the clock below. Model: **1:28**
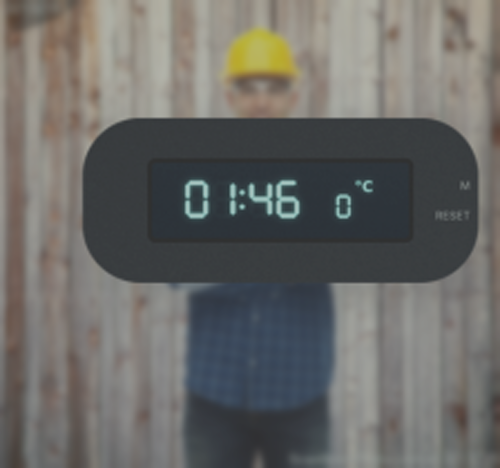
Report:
**1:46**
